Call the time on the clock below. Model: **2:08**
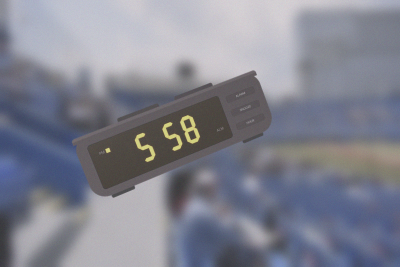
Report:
**5:58**
